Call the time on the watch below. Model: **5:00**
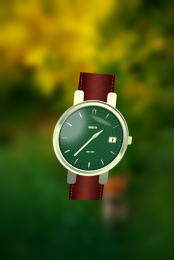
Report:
**1:37**
